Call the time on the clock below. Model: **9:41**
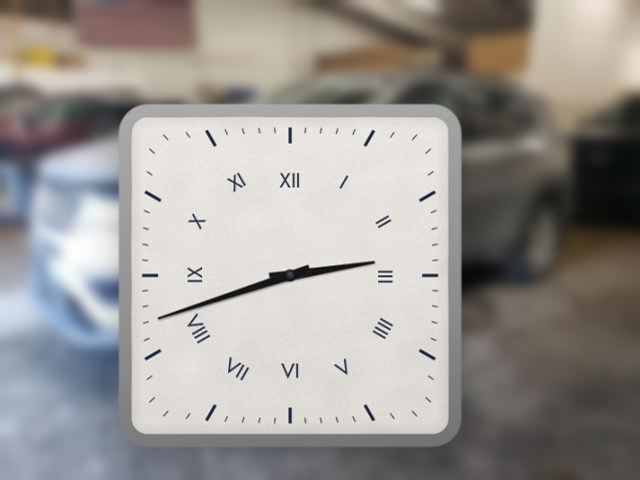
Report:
**2:42**
